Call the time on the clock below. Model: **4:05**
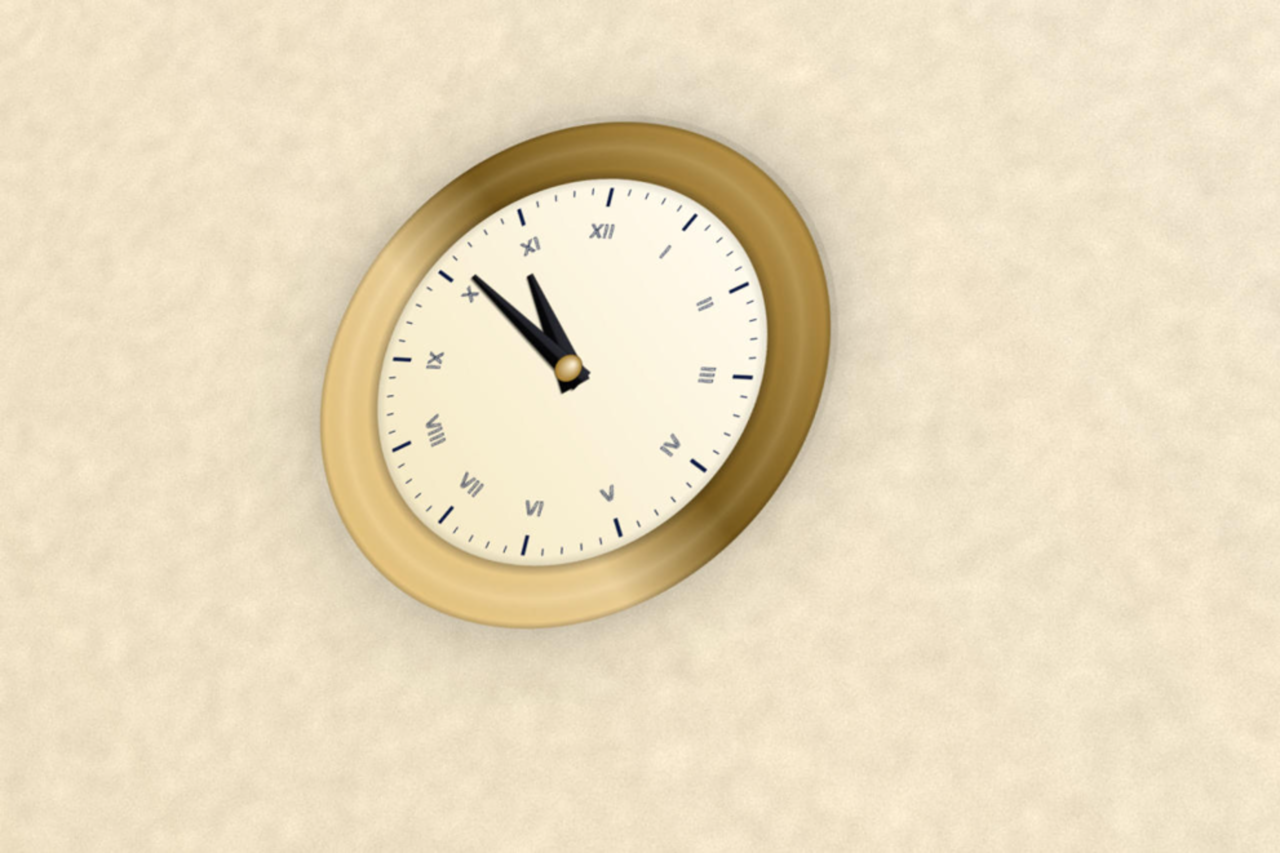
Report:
**10:51**
